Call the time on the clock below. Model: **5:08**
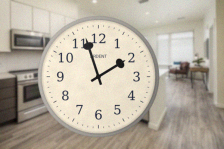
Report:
**1:57**
